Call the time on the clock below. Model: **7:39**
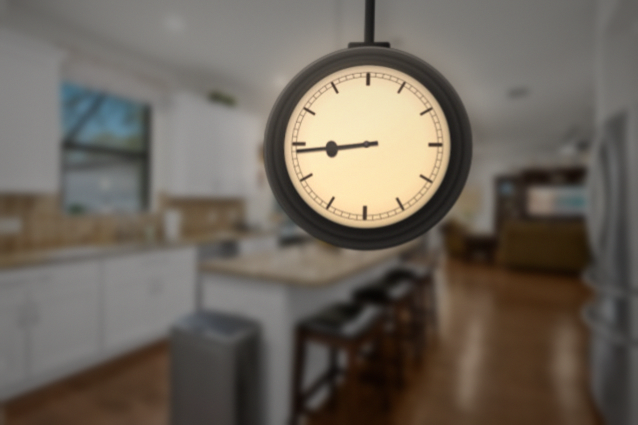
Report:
**8:44**
